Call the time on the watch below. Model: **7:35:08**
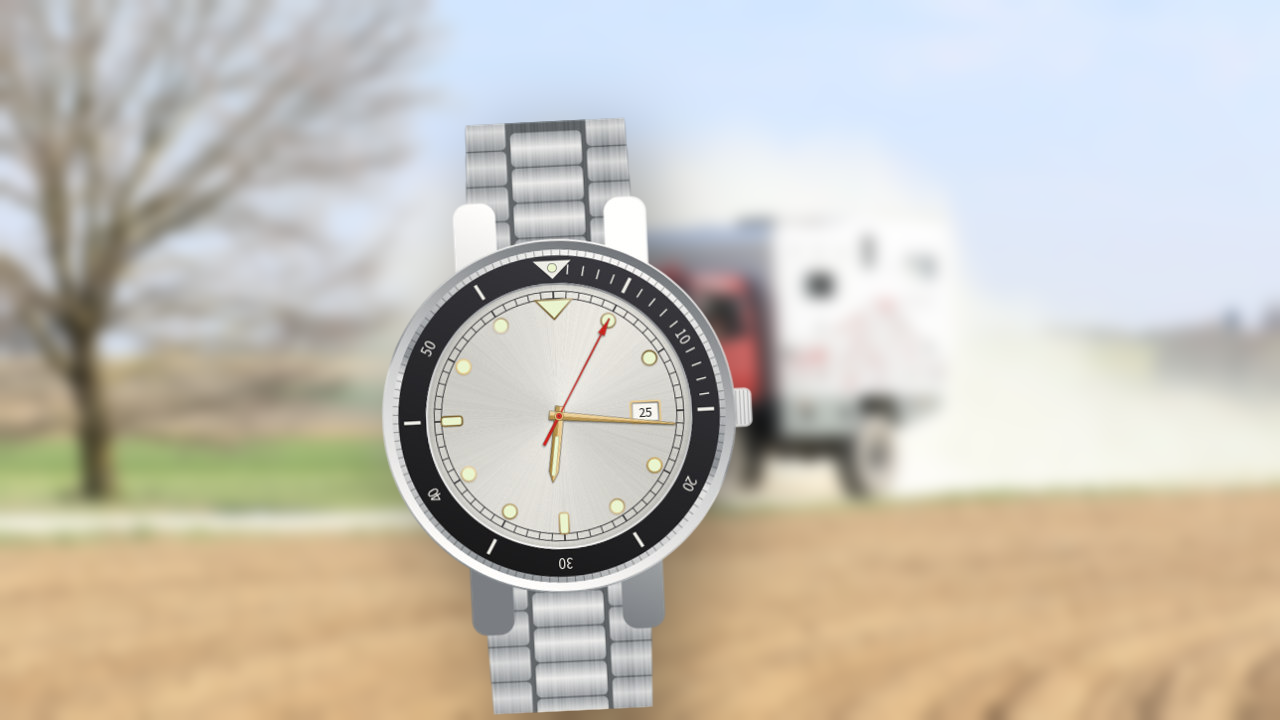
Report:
**6:16:05**
